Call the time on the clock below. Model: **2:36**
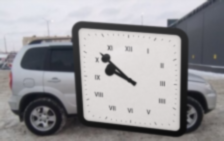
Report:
**9:52**
